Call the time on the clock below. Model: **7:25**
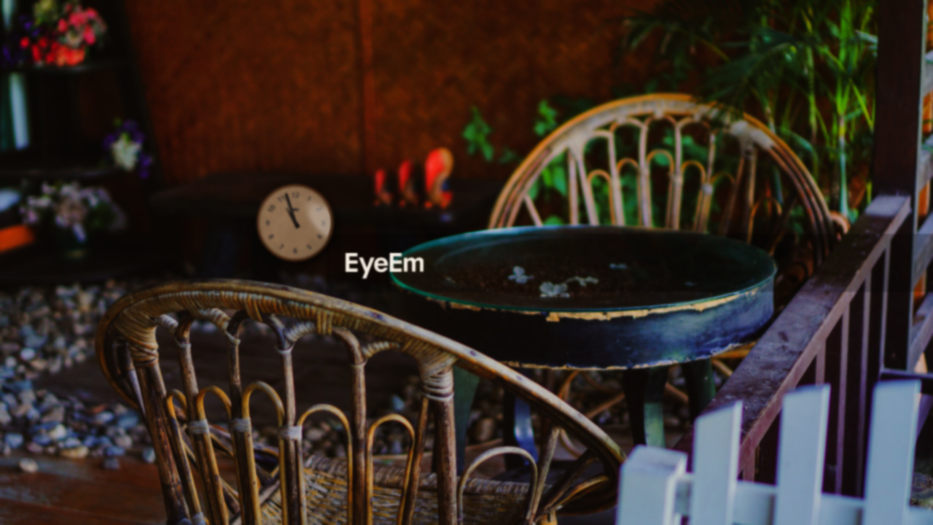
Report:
**10:57**
